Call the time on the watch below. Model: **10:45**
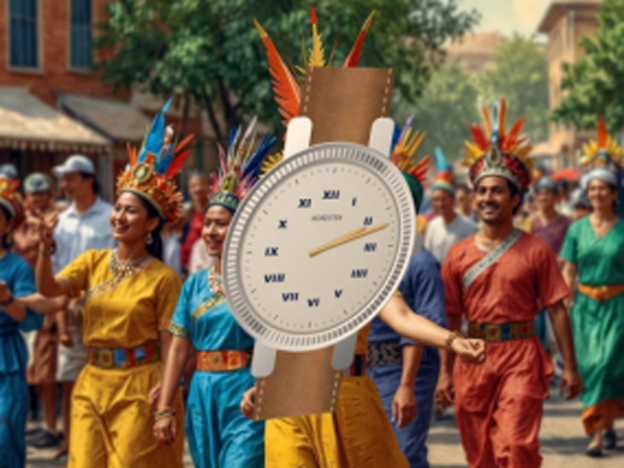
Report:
**2:12**
